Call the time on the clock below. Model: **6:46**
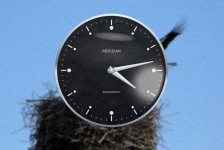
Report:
**4:13**
